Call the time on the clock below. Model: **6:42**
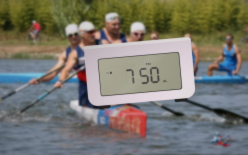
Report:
**7:50**
